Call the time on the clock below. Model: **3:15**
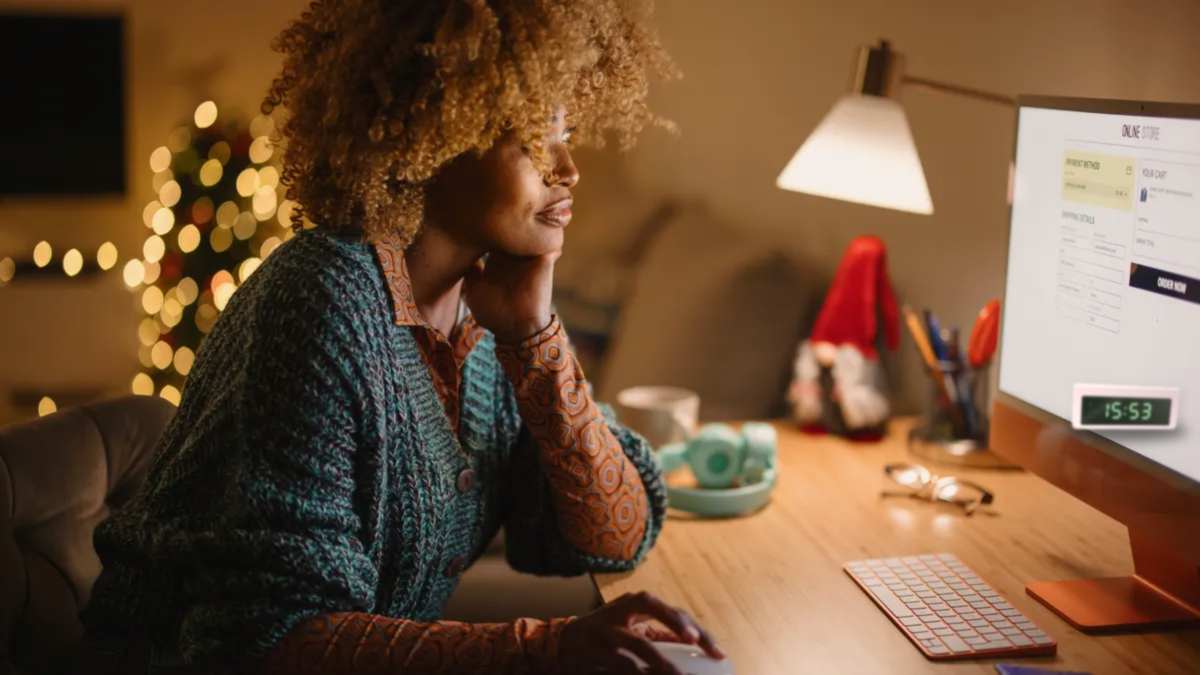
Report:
**15:53**
